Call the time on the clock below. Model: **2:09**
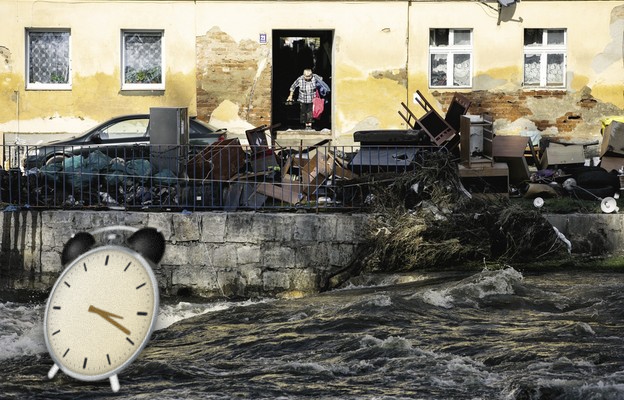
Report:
**3:19**
